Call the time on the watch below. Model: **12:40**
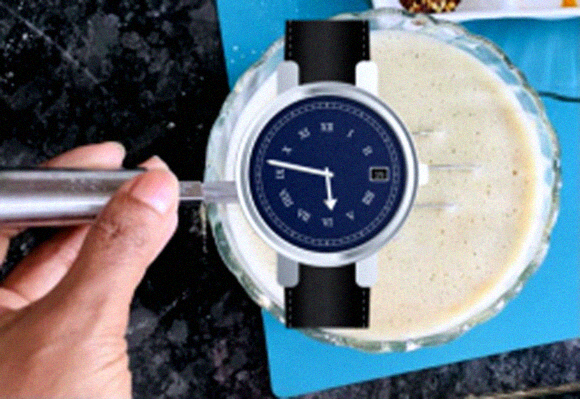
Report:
**5:47**
